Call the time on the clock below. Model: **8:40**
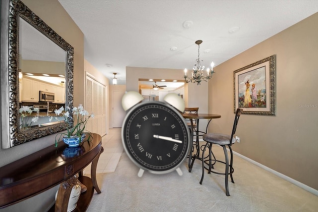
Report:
**3:17**
